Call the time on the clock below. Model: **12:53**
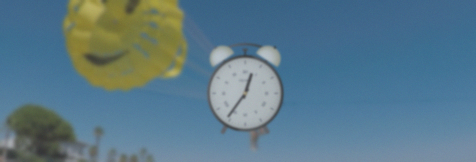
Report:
**12:36**
